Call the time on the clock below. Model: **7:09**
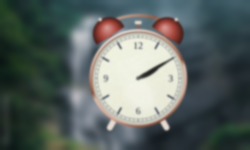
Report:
**2:10**
